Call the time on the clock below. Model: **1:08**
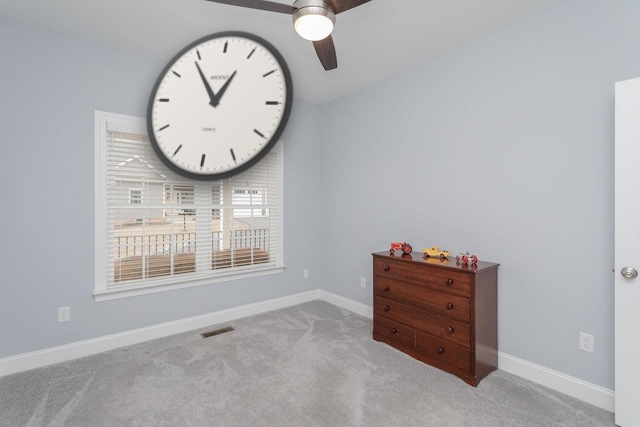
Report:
**12:54**
